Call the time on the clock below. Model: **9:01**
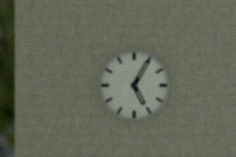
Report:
**5:05**
